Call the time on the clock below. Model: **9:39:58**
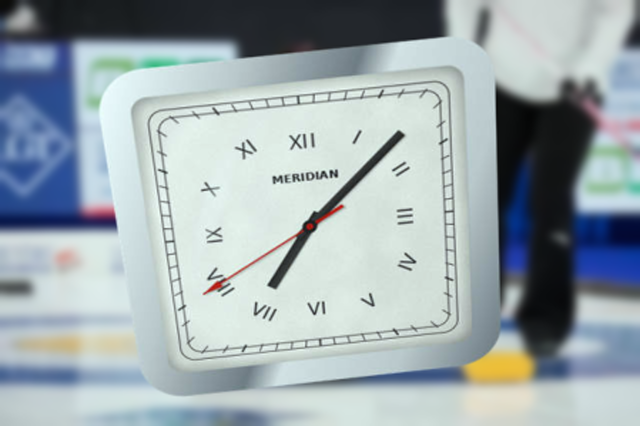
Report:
**7:07:40**
